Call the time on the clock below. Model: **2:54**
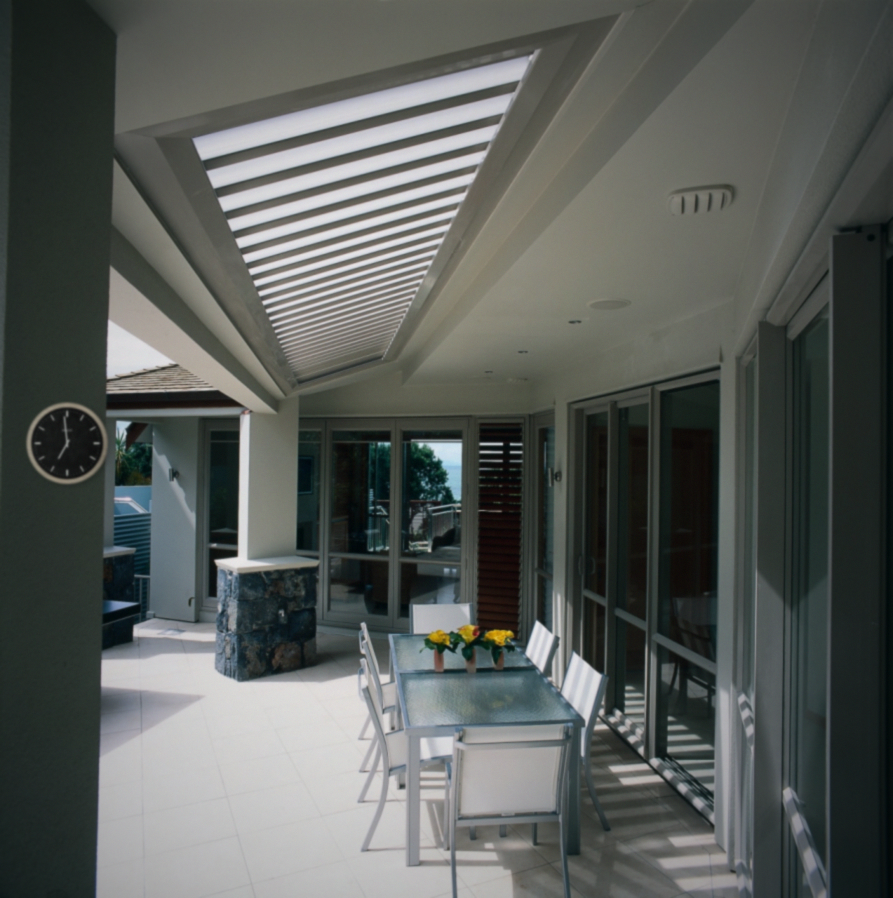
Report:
**6:59**
